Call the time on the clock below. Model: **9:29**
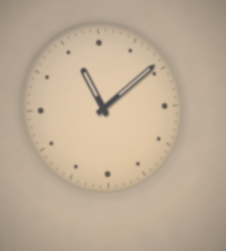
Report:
**11:09**
